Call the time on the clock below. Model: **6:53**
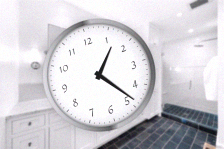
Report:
**1:24**
